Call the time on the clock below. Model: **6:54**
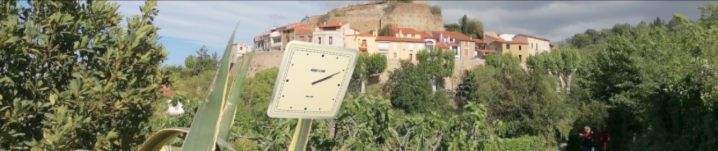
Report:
**2:10**
